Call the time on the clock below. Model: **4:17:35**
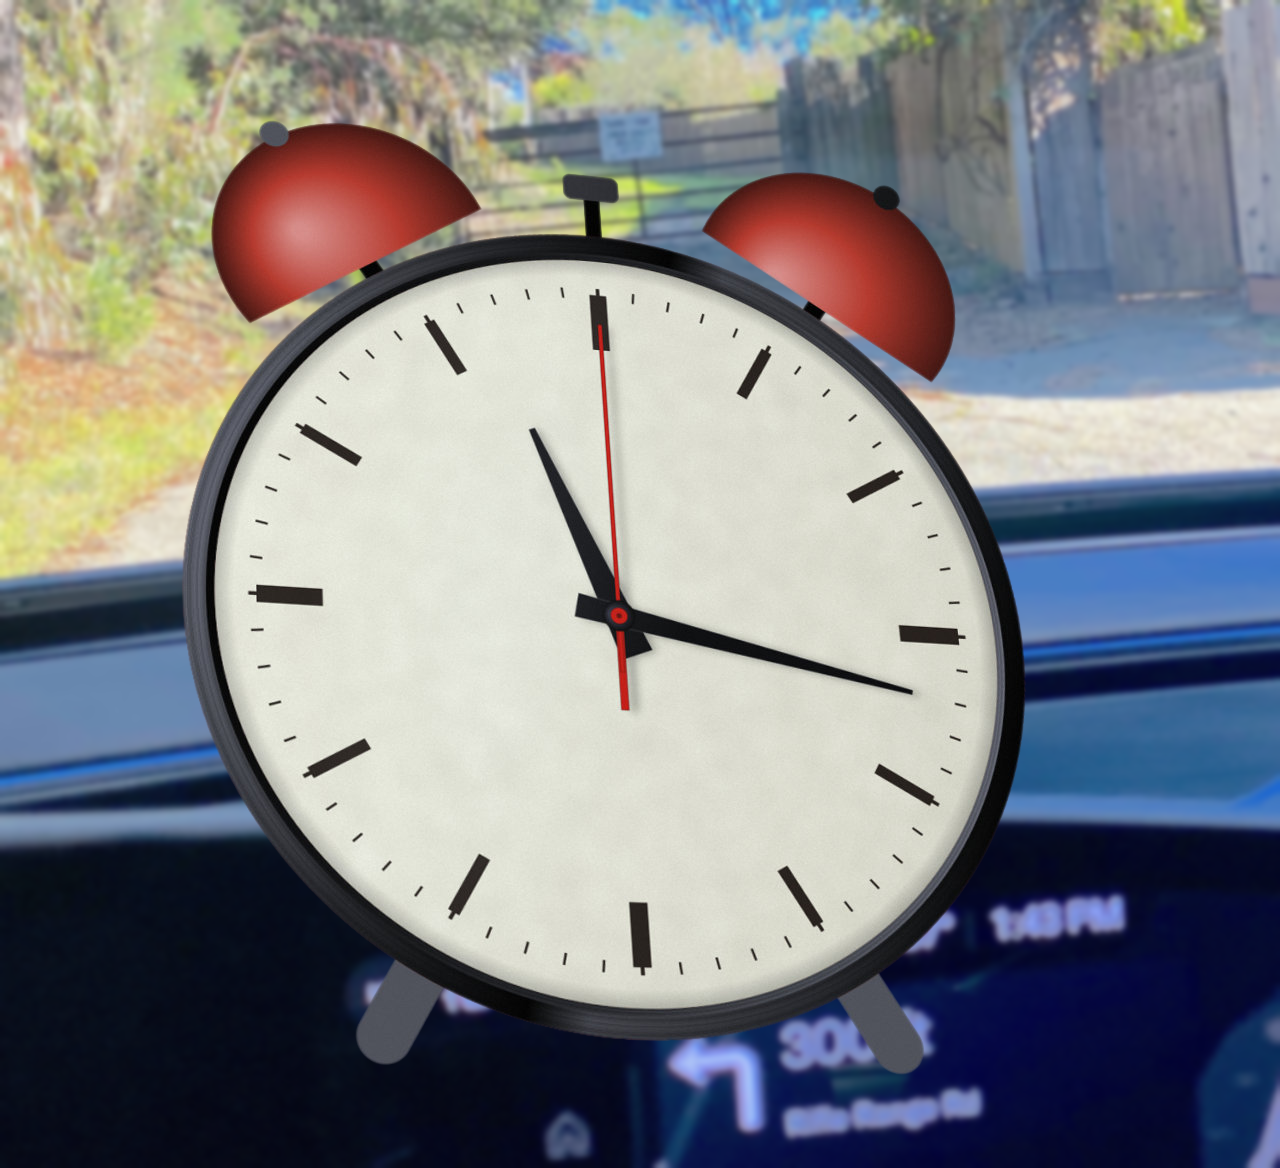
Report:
**11:17:00**
